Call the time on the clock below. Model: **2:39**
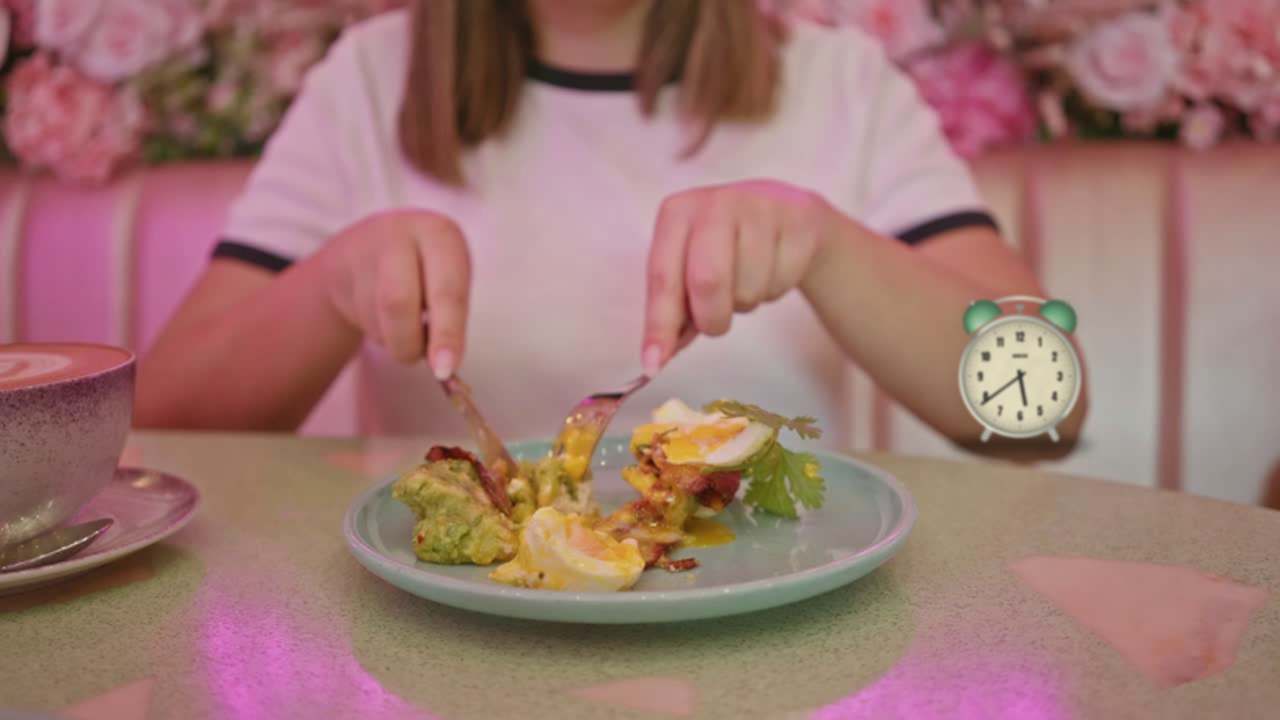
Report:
**5:39**
